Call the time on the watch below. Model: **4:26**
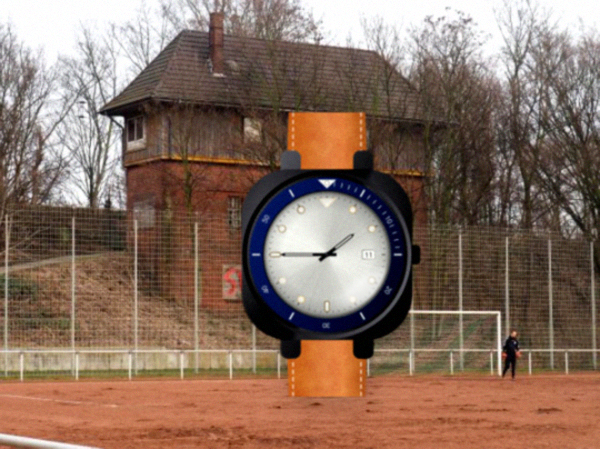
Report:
**1:45**
